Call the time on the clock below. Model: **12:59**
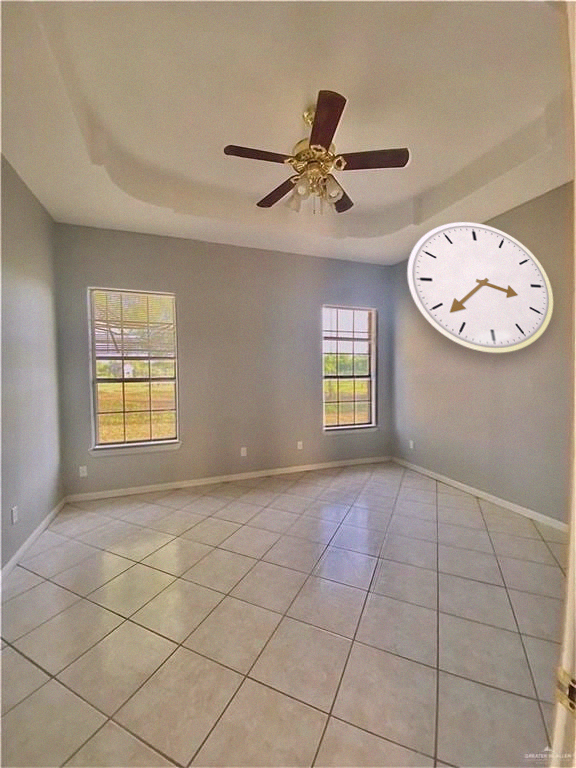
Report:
**3:38**
